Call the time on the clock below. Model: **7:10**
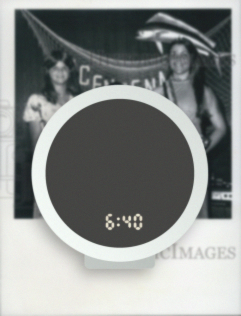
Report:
**6:40**
